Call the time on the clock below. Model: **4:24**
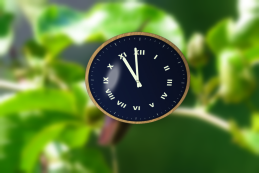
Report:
**10:59**
